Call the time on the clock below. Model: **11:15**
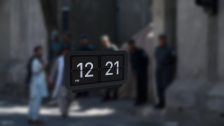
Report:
**12:21**
